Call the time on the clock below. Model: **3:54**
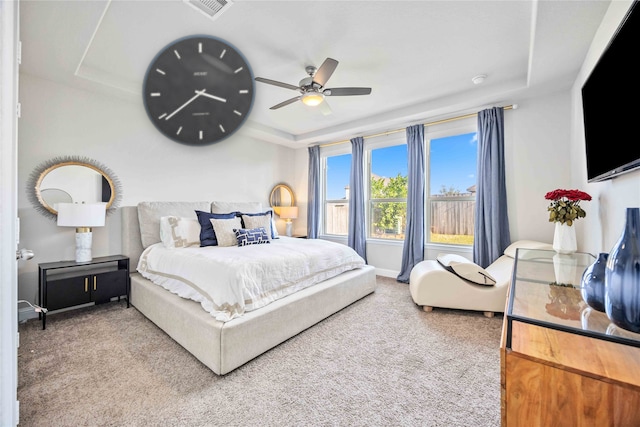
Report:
**3:39**
